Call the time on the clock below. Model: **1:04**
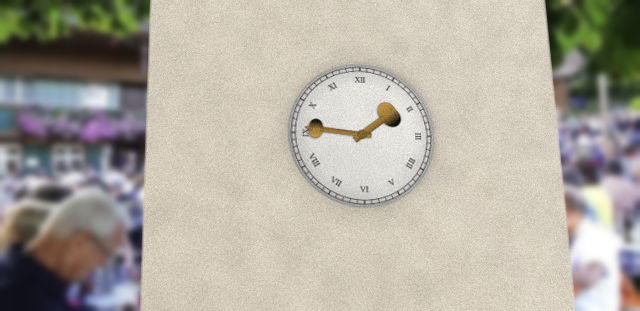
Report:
**1:46**
